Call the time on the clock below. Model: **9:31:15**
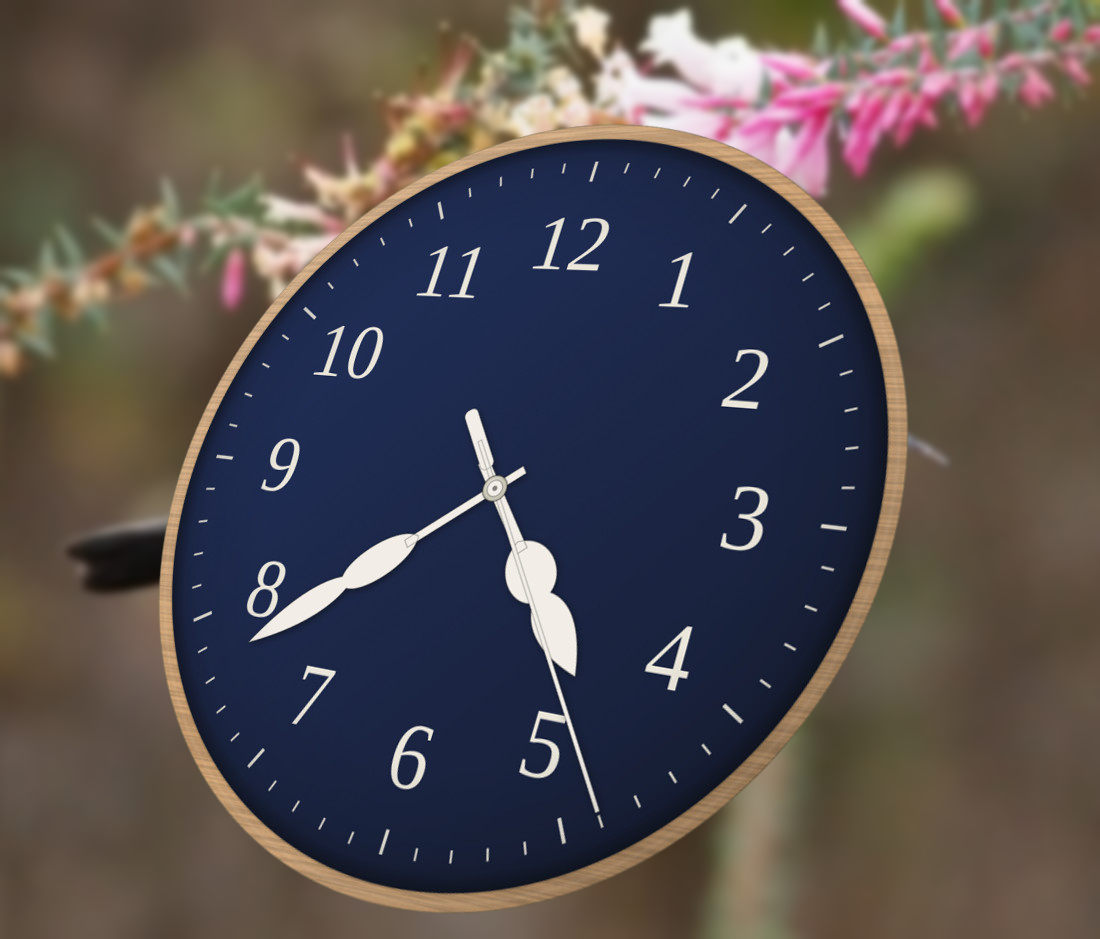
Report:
**4:38:24**
